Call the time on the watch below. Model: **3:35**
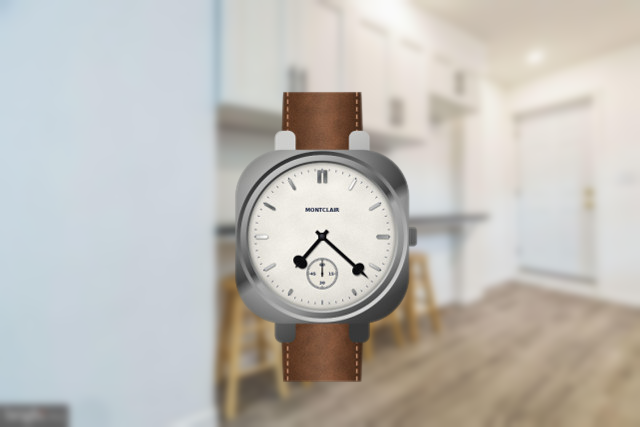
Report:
**7:22**
